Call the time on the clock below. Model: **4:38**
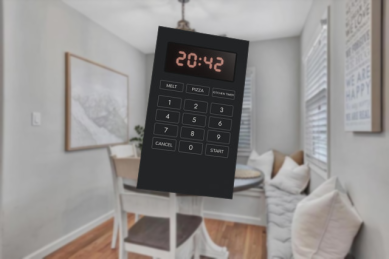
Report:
**20:42**
